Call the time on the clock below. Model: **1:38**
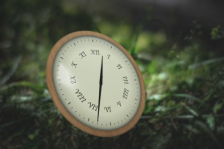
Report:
**12:33**
